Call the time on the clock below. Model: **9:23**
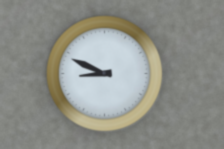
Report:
**8:49**
